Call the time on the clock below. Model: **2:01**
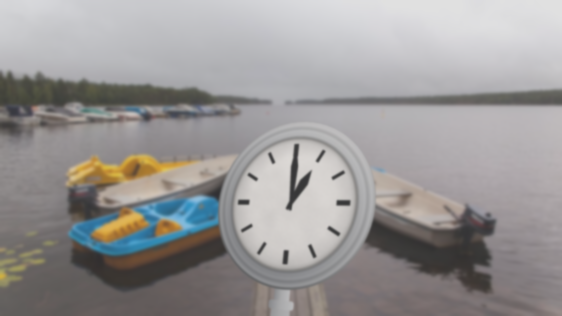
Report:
**1:00**
